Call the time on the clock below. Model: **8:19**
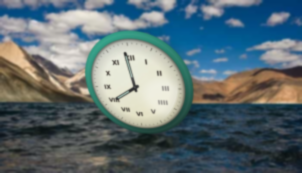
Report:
**7:59**
